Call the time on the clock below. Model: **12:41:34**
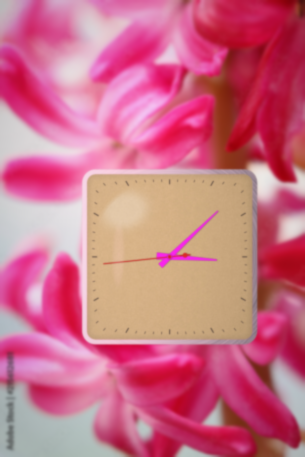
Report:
**3:07:44**
